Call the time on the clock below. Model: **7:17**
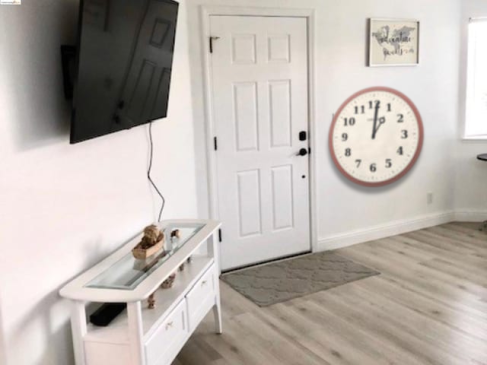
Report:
**1:01**
